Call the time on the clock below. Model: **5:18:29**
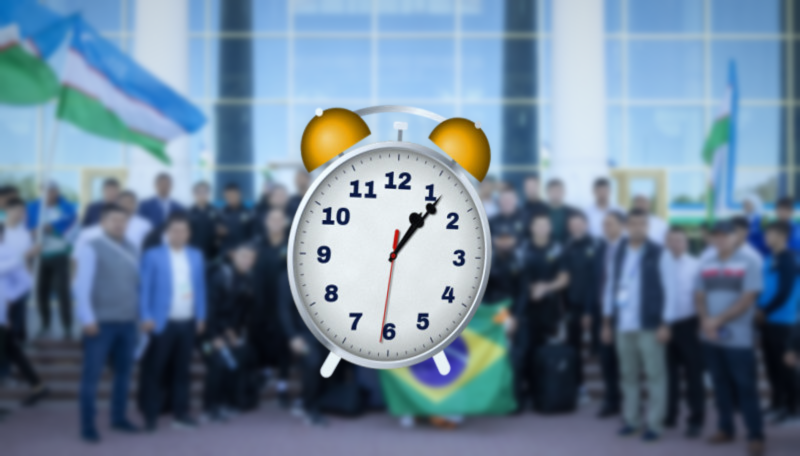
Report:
**1:06:31**
